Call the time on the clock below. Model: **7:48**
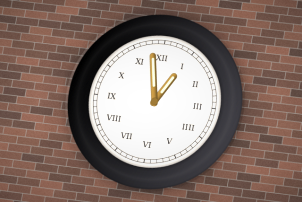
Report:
**12:58**
